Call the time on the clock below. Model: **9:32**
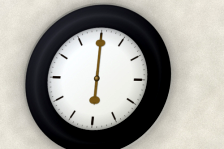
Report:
**6:00**
